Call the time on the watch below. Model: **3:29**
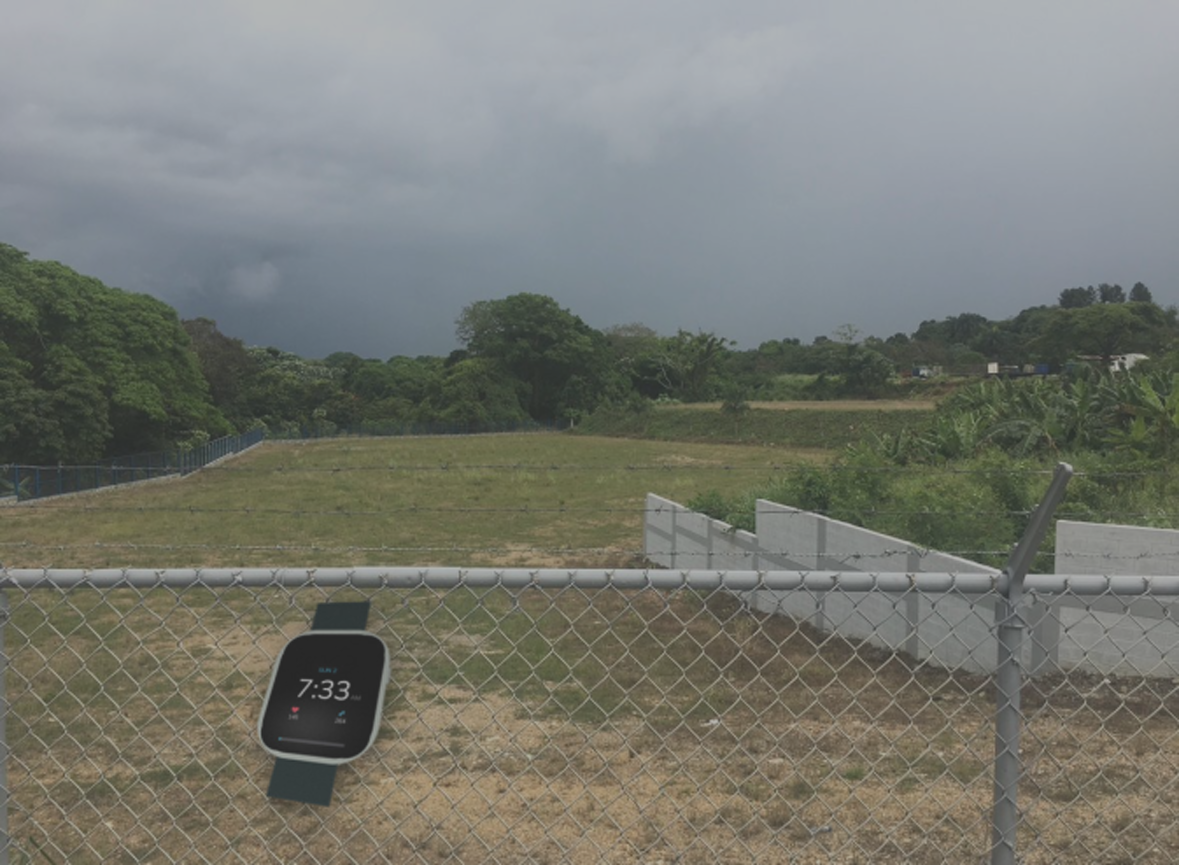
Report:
**7:33**
